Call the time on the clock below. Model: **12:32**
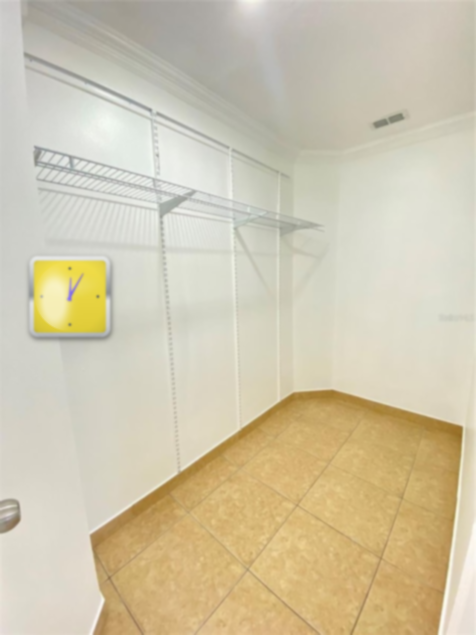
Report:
**12:05**
